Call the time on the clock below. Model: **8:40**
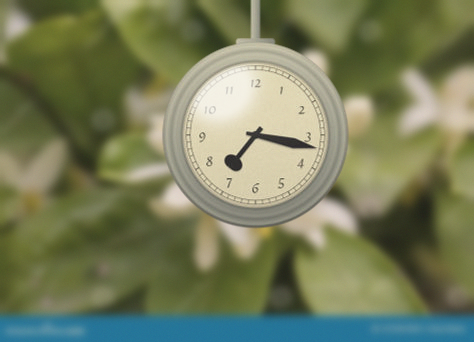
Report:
**7:17**
